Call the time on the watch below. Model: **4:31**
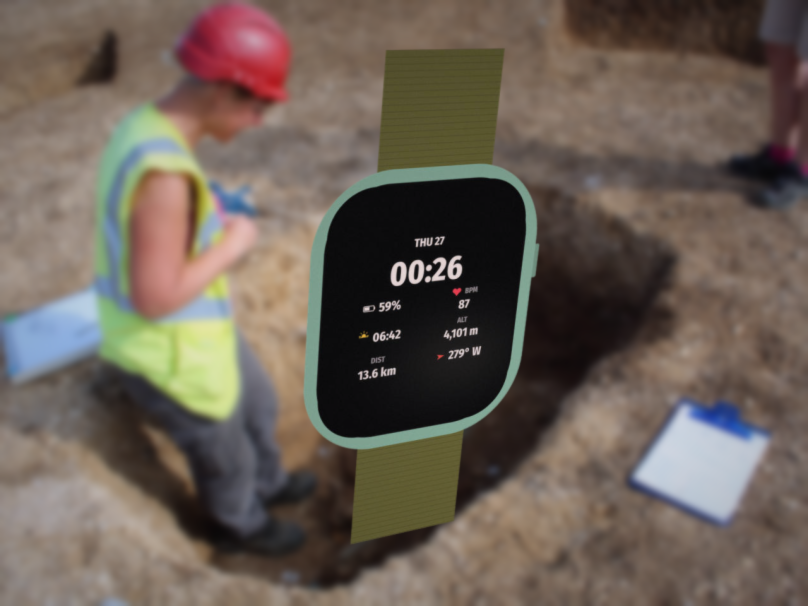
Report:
**0:26**
